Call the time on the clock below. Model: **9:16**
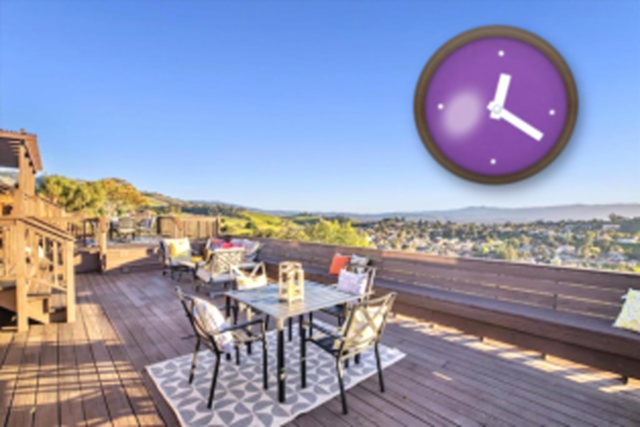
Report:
**12:20**
